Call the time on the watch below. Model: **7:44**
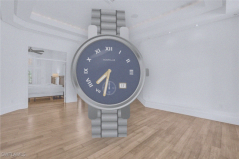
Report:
**7:32**
